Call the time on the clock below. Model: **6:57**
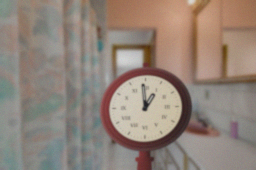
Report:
**12:59**
